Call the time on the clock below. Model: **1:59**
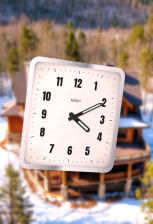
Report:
**4:10**
